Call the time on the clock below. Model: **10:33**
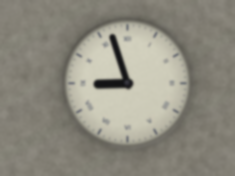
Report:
**8:57**
